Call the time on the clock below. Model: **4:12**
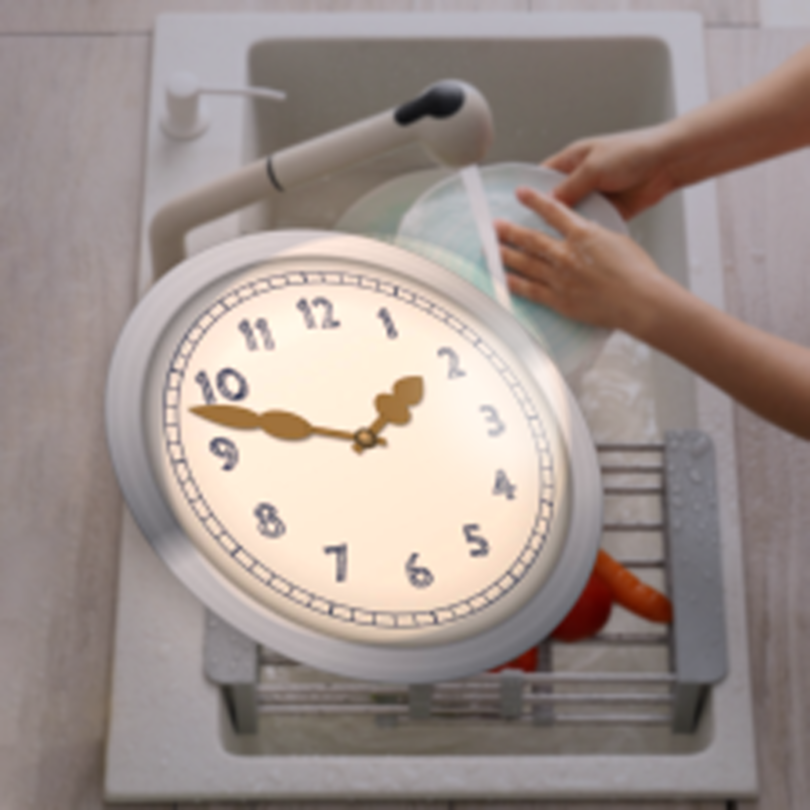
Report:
**1:48**
